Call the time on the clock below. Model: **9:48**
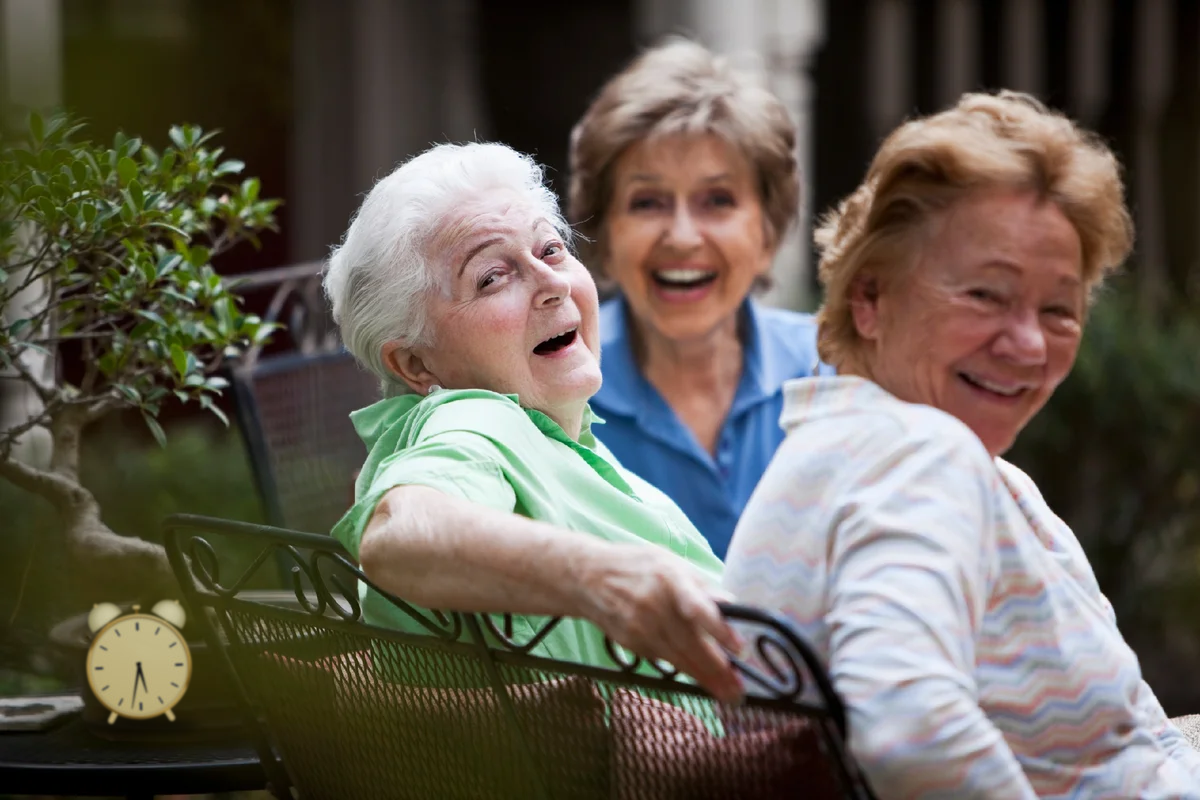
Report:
**5:32**
